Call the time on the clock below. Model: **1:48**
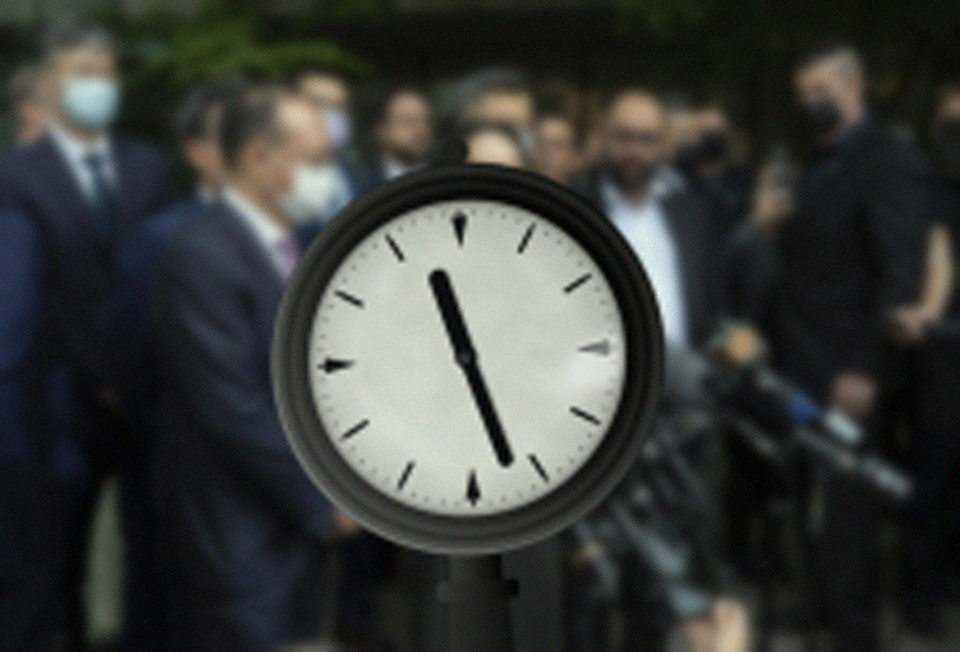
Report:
**11:27**
